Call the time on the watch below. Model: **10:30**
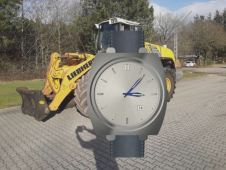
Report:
**3:07**
